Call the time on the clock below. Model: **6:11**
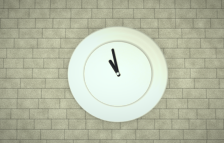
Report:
**10:58**
